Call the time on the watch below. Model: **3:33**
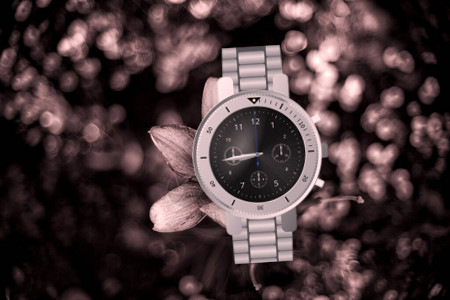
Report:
**8:44**
